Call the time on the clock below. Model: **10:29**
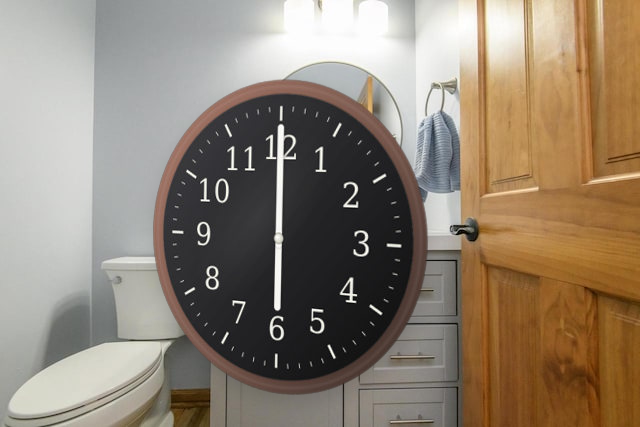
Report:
**6:00**
